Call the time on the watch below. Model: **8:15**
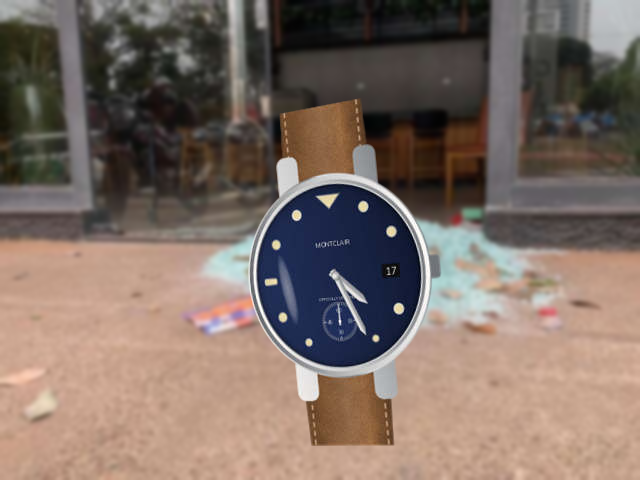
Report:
**4:26**
